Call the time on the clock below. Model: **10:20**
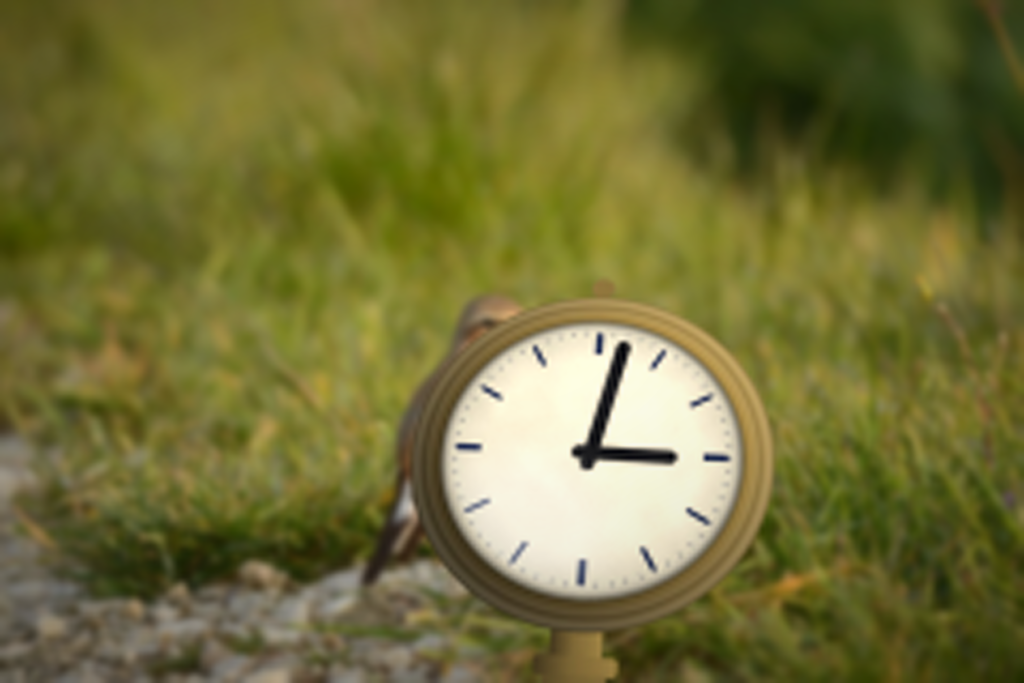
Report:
**3:02**
